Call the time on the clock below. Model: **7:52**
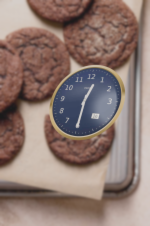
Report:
**12:30**
